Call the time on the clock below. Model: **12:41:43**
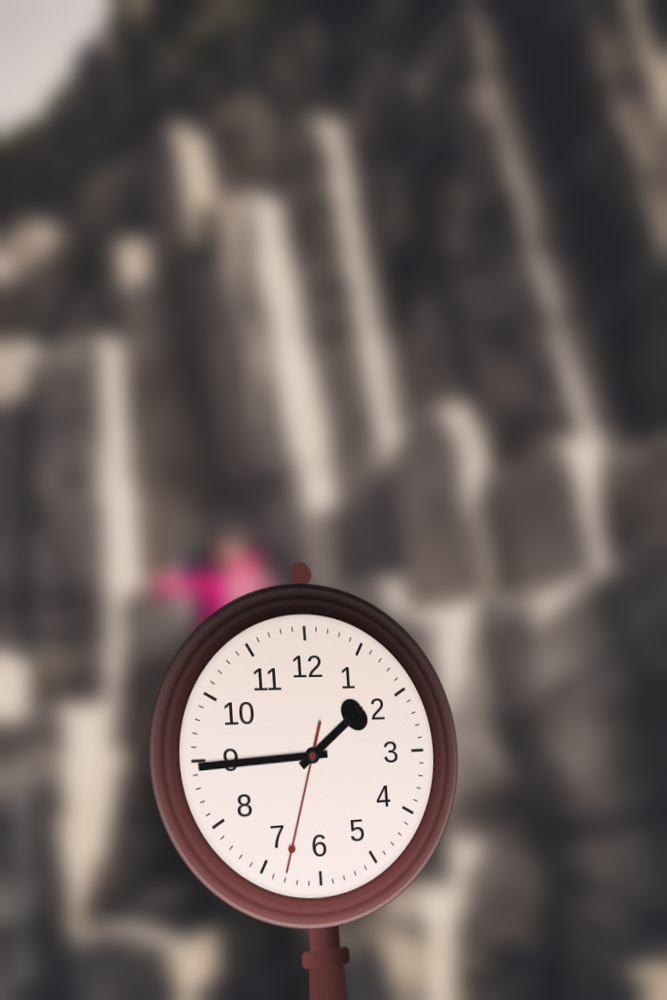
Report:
**1:44:33**
